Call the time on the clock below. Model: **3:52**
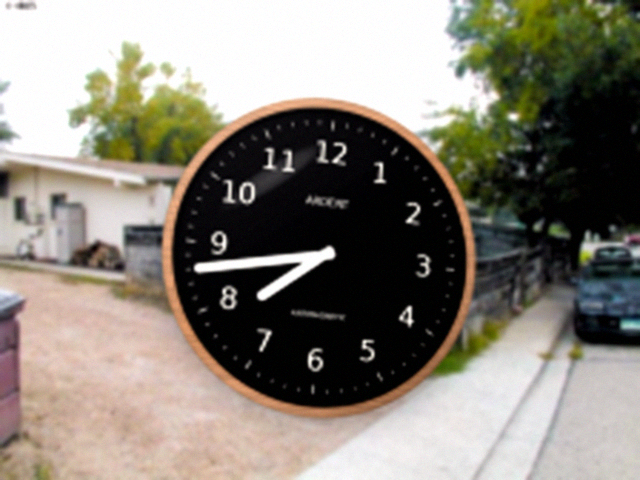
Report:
**7:43**
